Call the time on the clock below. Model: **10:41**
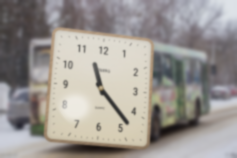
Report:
**11:23**
